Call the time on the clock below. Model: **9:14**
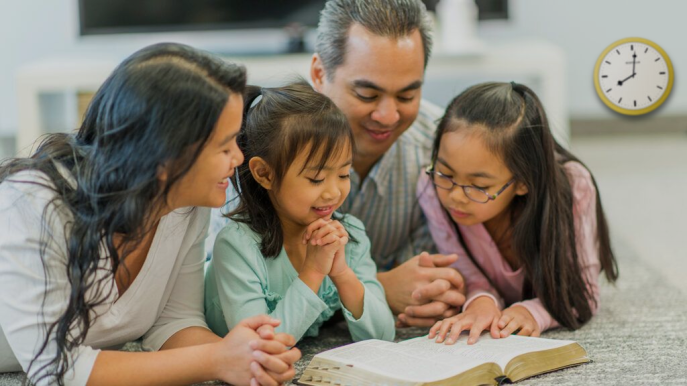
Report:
**8:01**
